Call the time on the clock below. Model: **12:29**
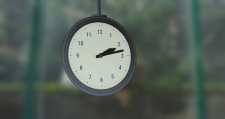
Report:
**2:13**
